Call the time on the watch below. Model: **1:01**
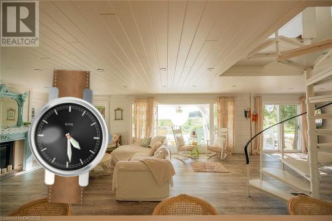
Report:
**4:29**
